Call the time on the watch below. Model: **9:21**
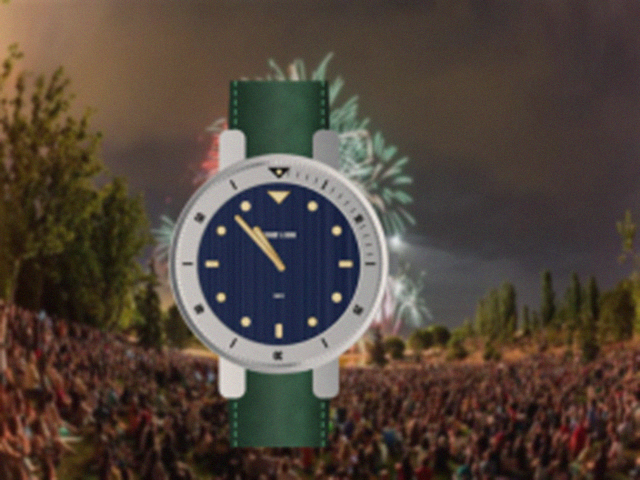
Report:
**10:53**
